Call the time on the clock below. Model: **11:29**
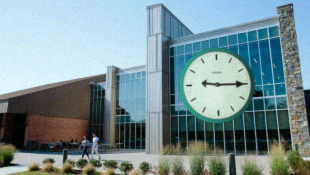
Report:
**9:15**
